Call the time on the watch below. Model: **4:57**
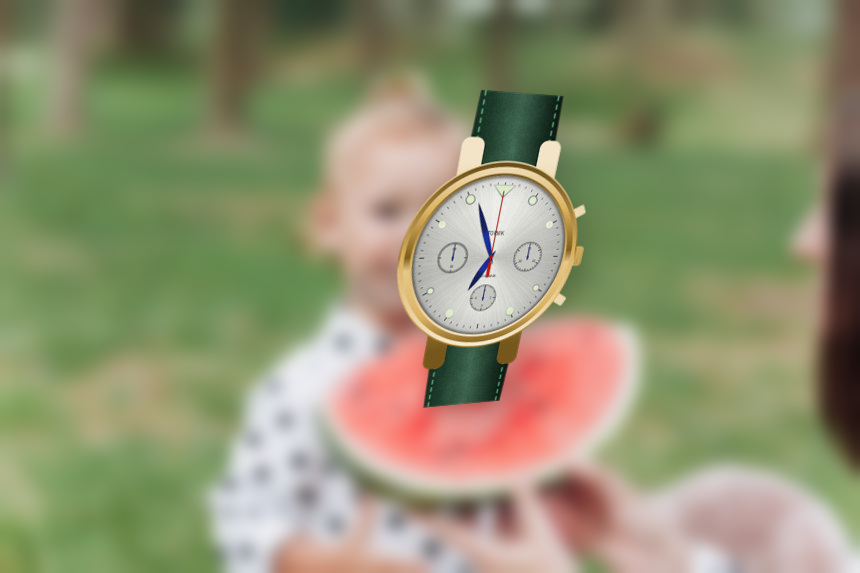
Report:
**6:56**
